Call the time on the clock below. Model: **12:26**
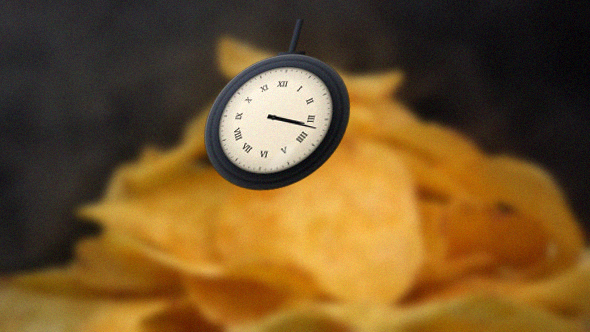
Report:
**3:17**
